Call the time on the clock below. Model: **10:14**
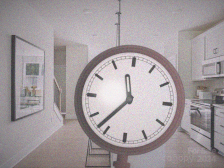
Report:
**11:37**
